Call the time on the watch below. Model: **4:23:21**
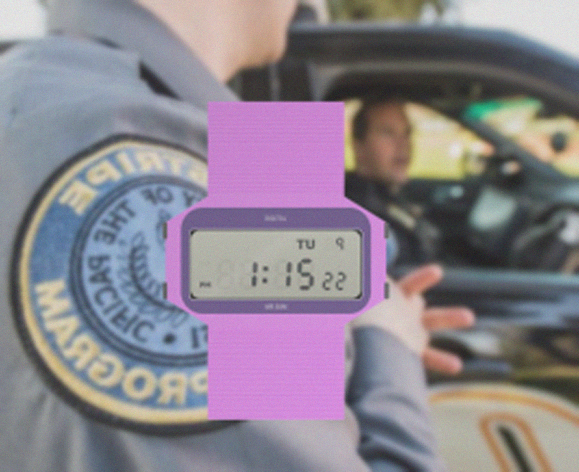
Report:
**1:15:22**
